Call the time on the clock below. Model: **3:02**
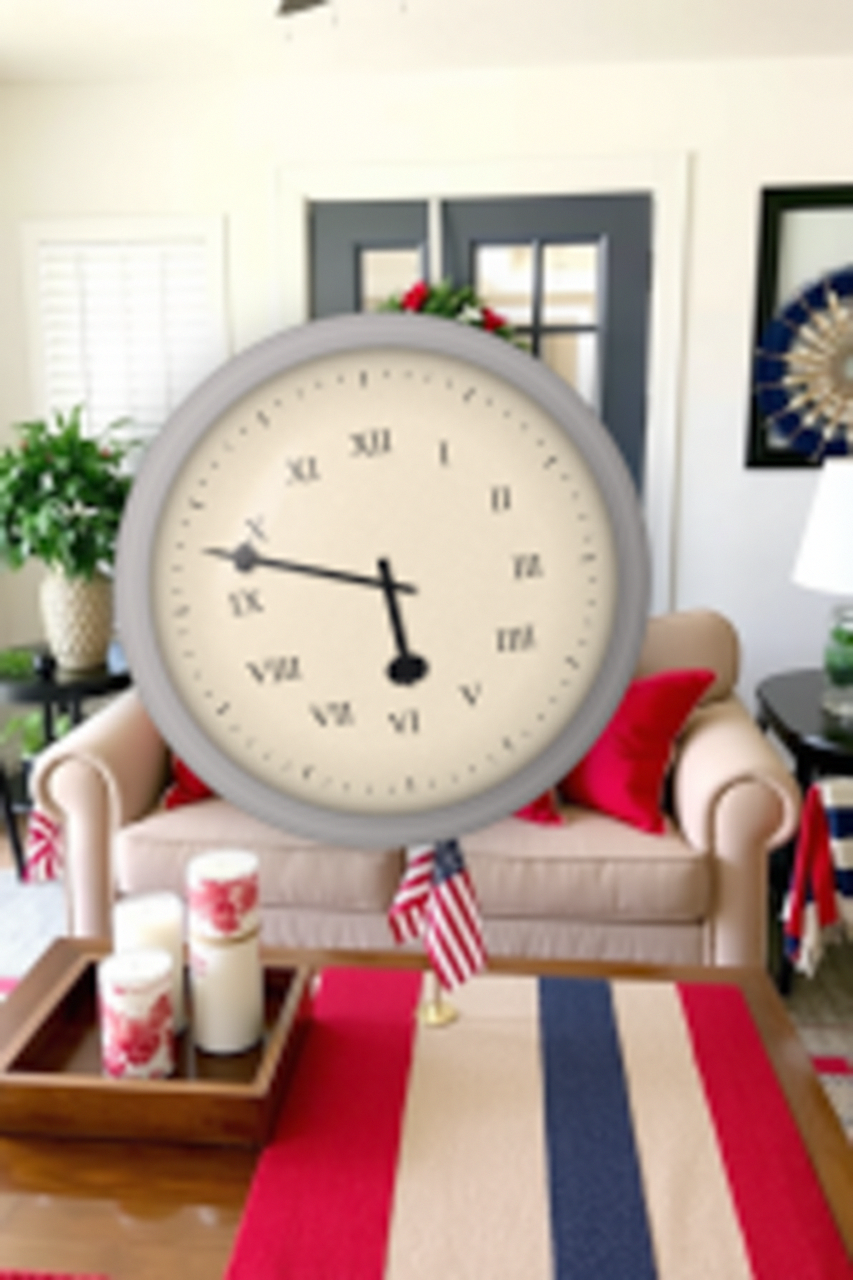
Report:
**5:48**
